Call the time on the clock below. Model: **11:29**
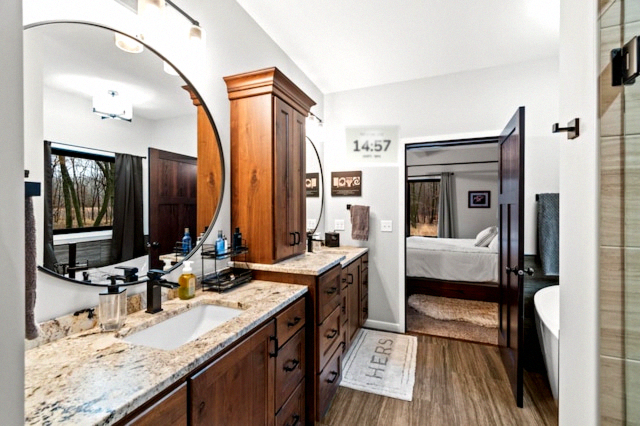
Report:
**14:57**
